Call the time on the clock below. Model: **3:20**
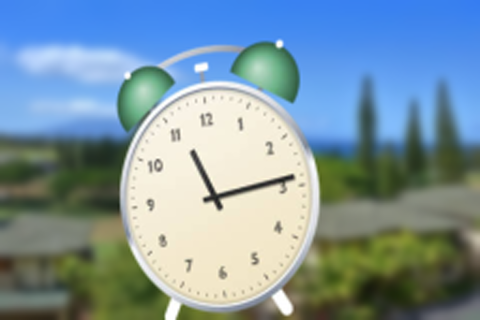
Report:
**11:14**
